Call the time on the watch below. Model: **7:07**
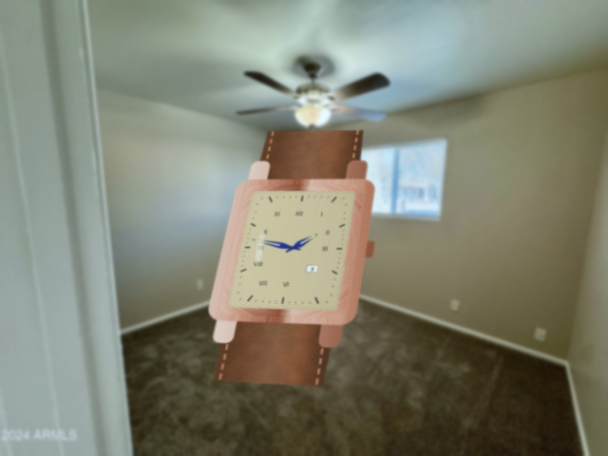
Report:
**1:47**
